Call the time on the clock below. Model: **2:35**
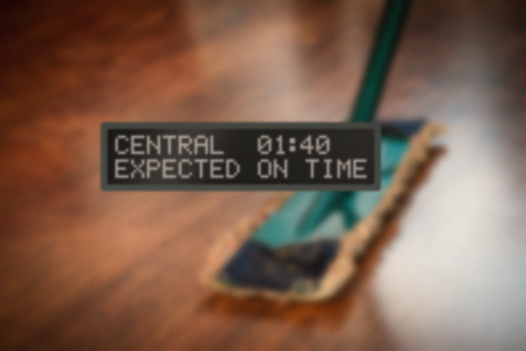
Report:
**1:40**
